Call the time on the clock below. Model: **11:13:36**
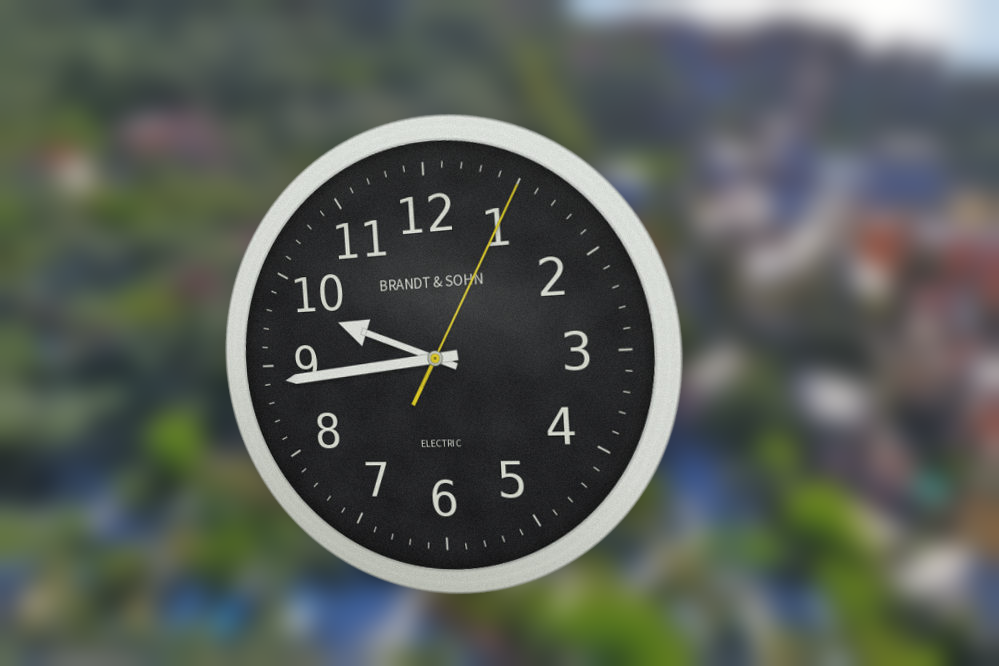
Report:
**9:44:05**
